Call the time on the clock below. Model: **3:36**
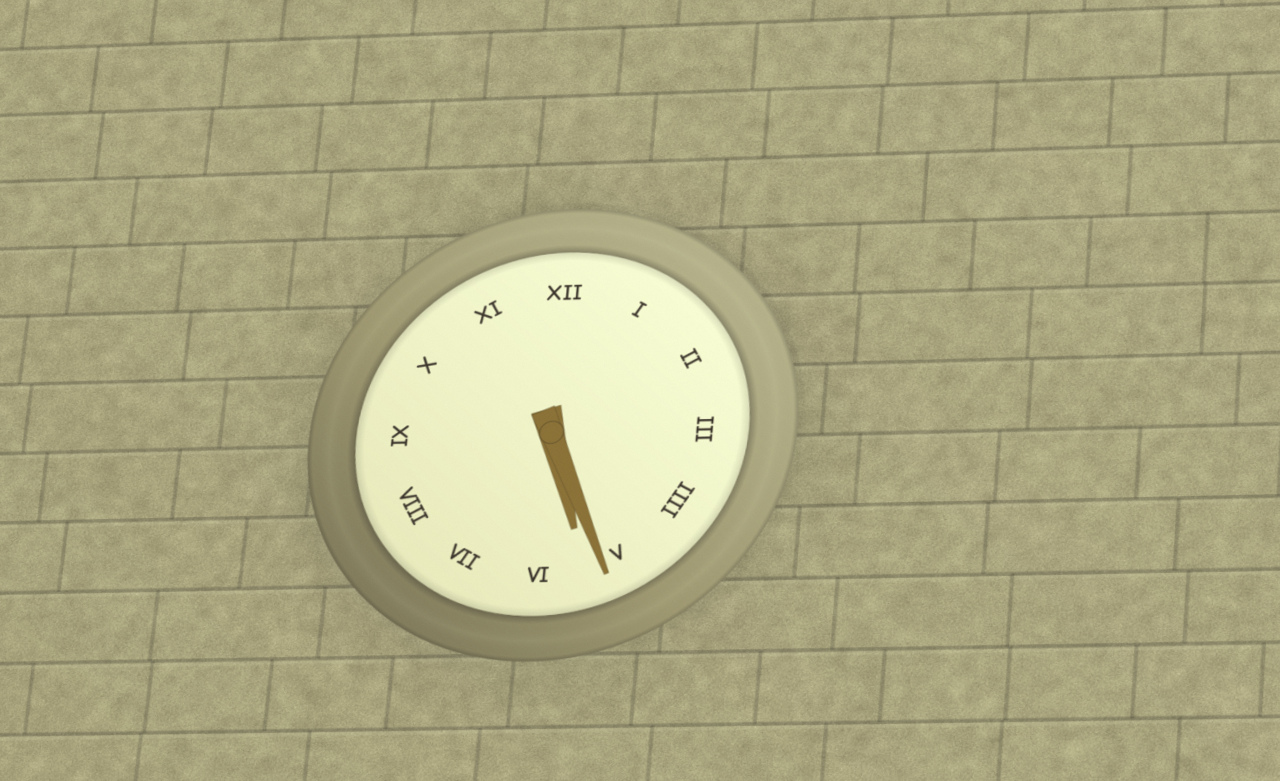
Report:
**5:26**
